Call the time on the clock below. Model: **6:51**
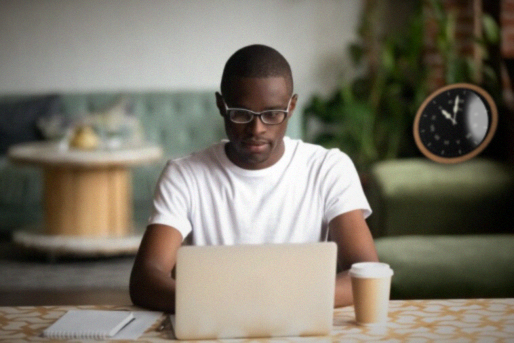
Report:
**9:58**
